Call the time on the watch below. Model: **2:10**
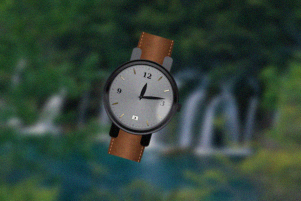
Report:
**12:13**
